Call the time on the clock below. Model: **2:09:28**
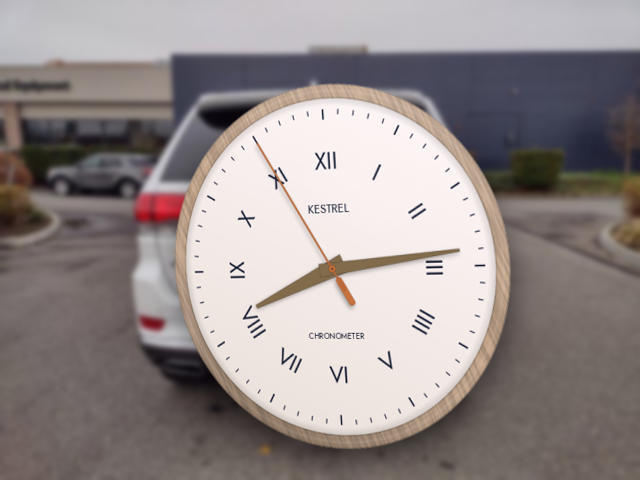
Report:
**8:13:55**
